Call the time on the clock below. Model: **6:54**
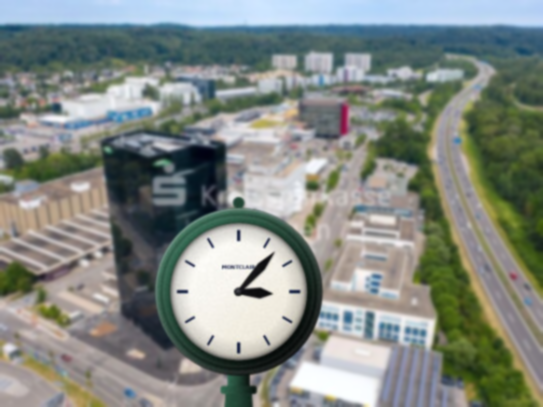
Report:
**3:07**
